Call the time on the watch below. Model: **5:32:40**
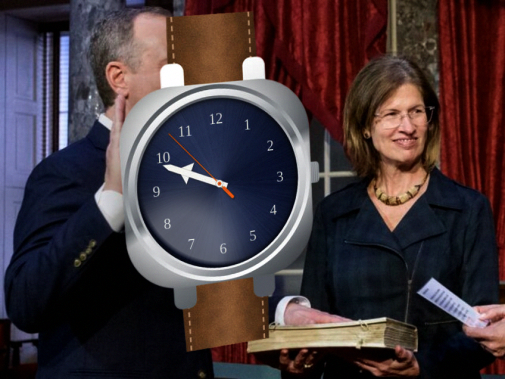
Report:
**9:48:53**
